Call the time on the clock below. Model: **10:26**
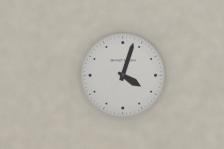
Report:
**4:03**
